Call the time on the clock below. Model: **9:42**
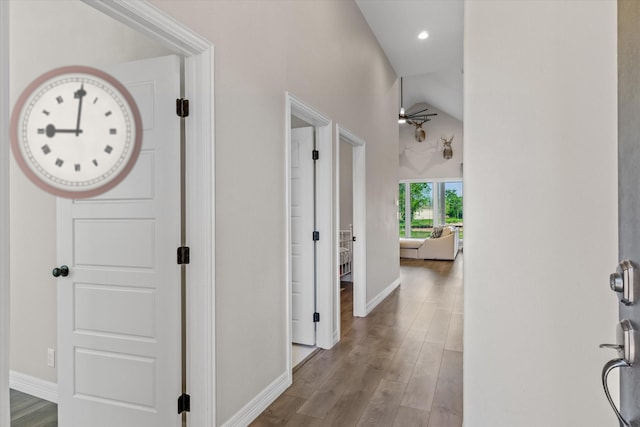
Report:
**9:01**
